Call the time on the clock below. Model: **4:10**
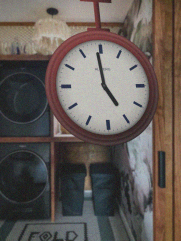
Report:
**4:59**
